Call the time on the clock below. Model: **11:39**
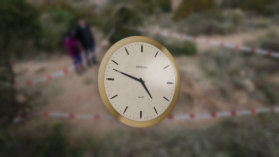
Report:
**4:48**
